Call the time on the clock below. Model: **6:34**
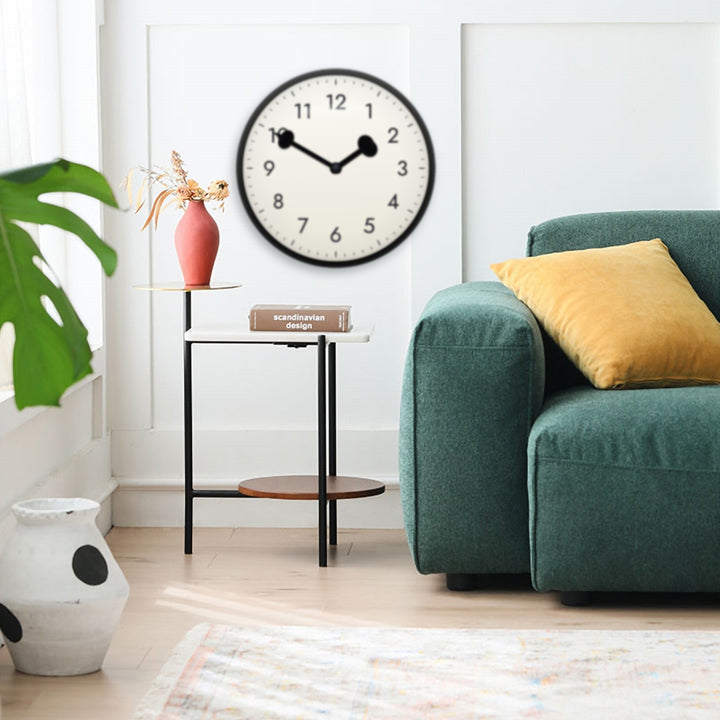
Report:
**1:50**
